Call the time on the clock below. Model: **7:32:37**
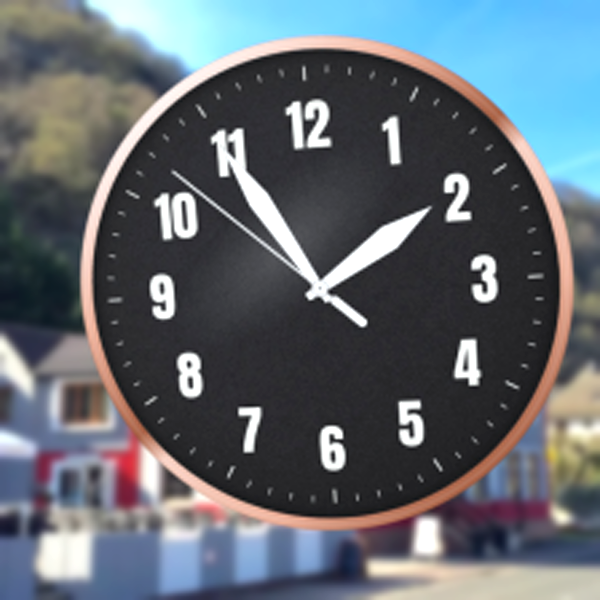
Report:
**1:54:52**
